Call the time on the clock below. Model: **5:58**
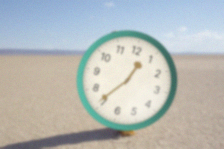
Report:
**12:36**
